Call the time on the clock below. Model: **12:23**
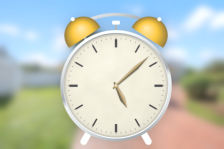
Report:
**5:08**
